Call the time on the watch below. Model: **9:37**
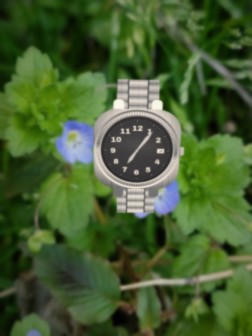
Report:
**7:06**
